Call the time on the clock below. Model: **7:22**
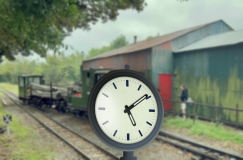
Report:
**5:09**
